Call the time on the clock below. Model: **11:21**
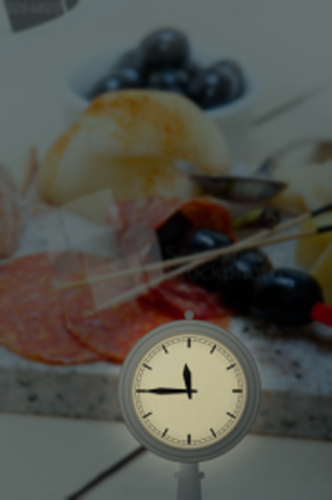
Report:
**11:45**
